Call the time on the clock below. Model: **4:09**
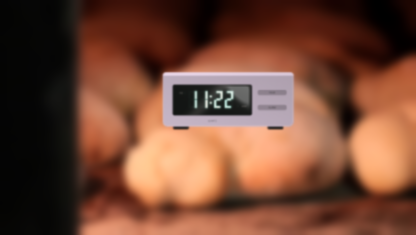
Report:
**11:22**
